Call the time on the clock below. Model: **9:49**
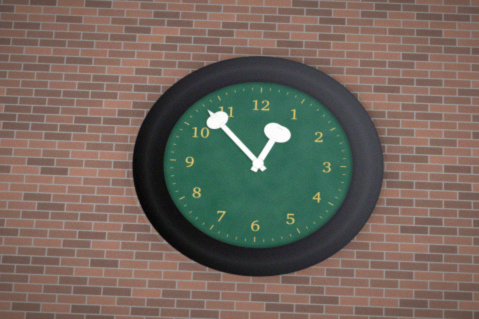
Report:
**12:53**
